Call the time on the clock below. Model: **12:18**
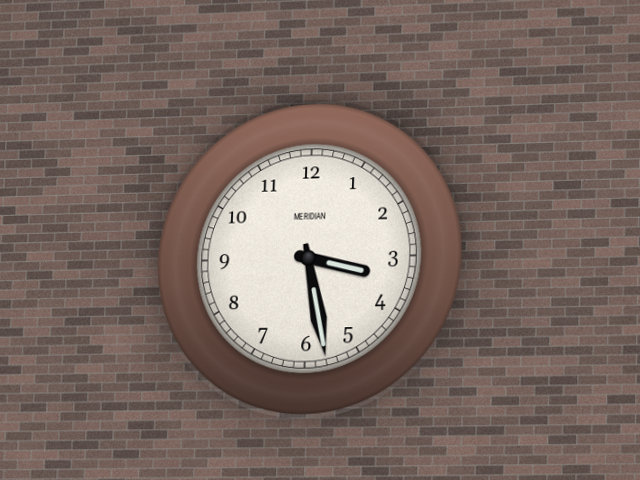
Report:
**3:28**
